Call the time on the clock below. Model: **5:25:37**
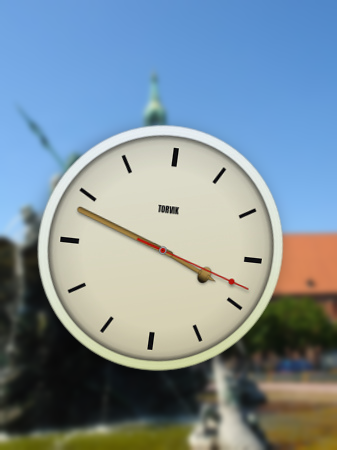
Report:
**3:48:18**
